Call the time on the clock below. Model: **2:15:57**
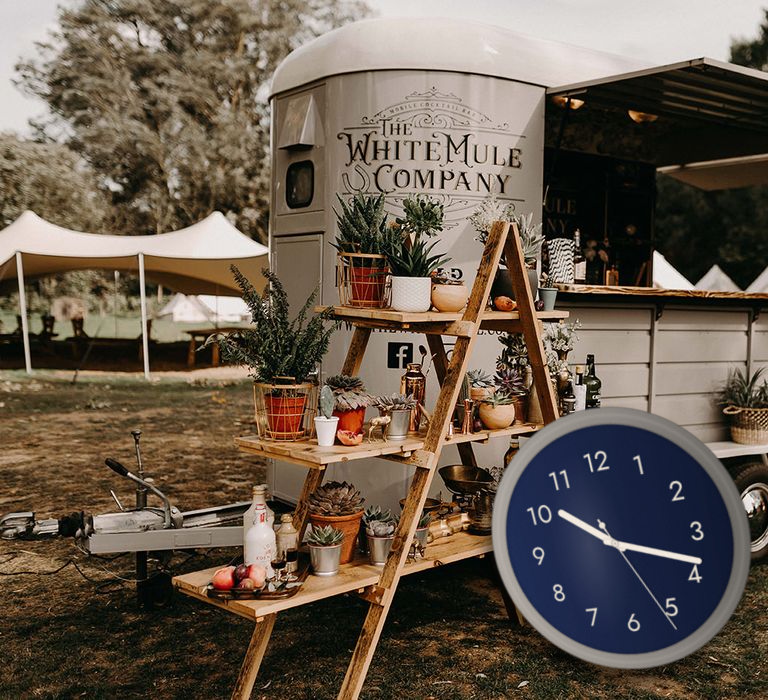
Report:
**10:18:26**
